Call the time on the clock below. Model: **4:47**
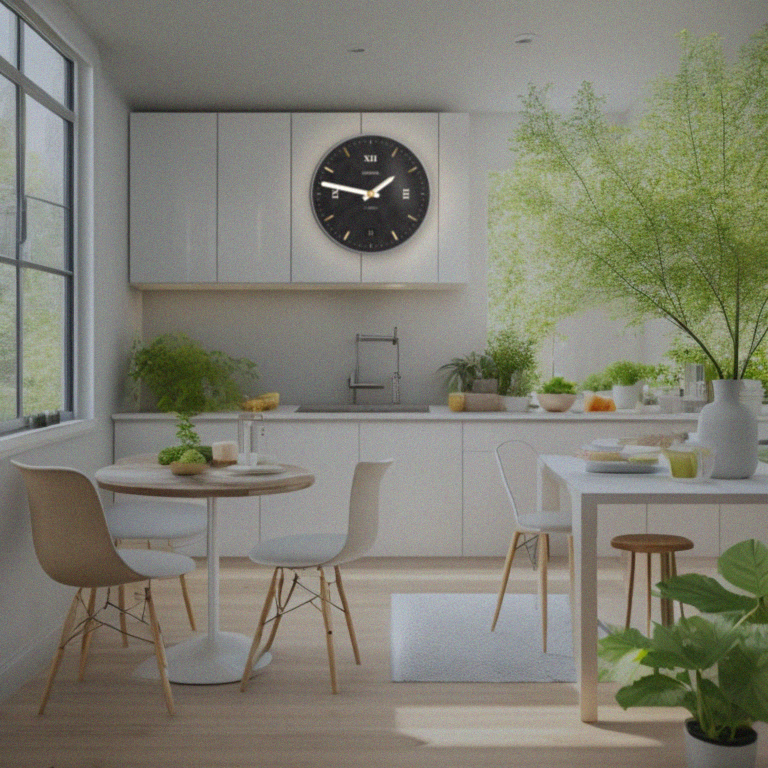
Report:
**1:47**
